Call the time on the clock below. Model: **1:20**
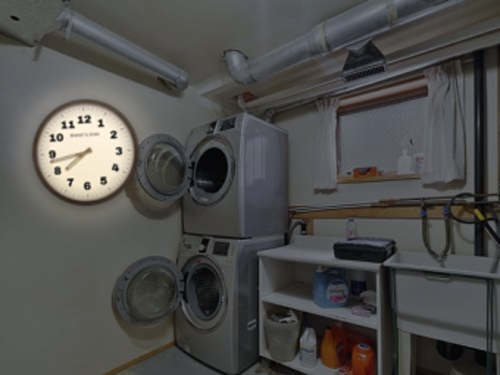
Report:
**7:43**
